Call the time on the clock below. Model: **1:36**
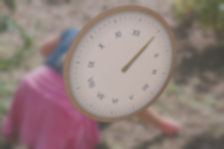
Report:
**1:05**
